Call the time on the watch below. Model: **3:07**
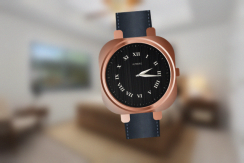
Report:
**2:16**
